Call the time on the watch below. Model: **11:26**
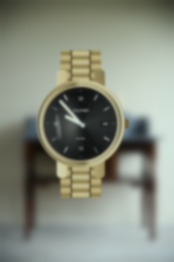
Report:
**9:53**
